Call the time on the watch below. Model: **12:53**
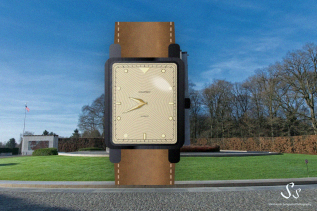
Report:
**9:41**
